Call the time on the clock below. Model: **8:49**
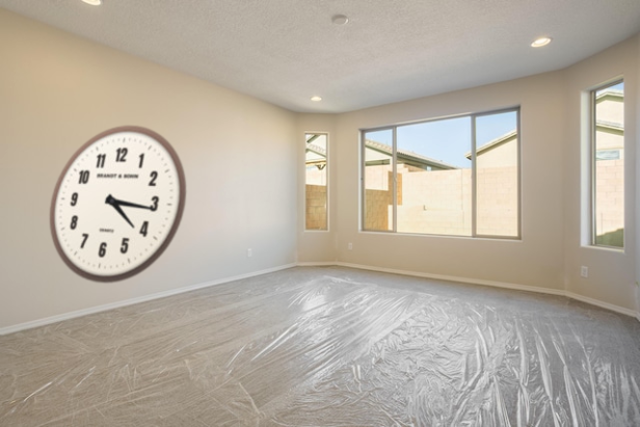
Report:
**4:16**
